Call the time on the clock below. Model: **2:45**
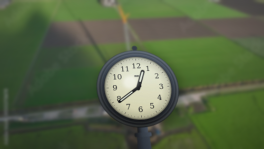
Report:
**12:39**
